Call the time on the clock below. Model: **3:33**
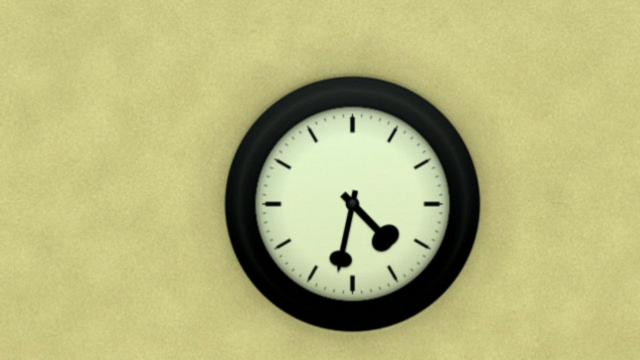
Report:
**4:32**
